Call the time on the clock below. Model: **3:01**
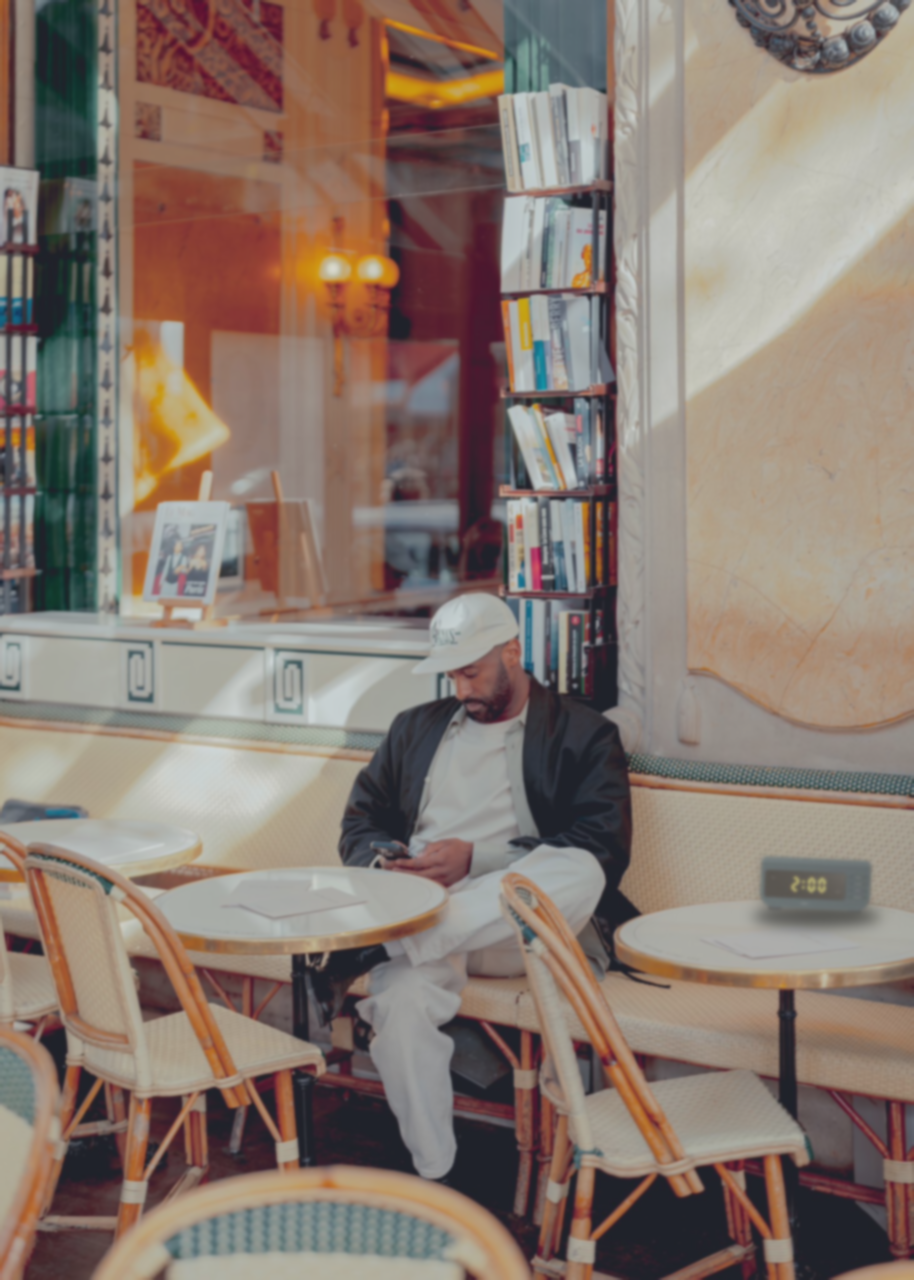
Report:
**2:00**
